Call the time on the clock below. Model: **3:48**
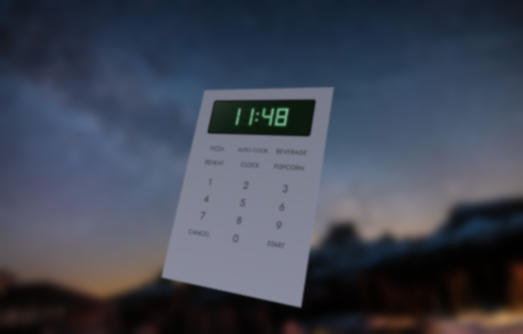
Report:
**11:48**
